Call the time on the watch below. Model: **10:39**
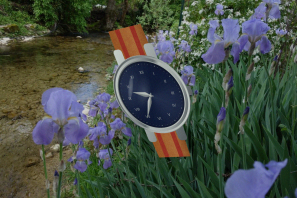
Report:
**9:35**
